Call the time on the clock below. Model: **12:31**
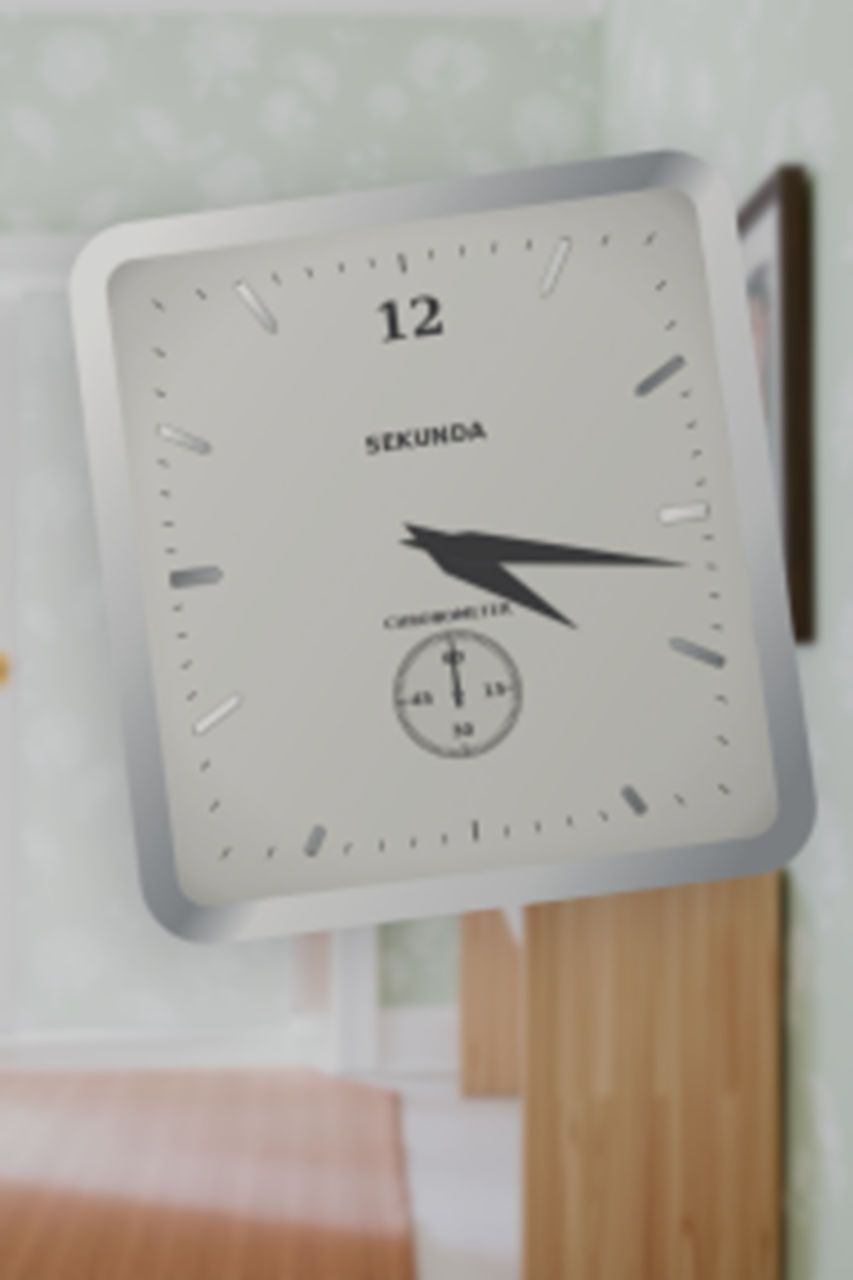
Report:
**4:17**
